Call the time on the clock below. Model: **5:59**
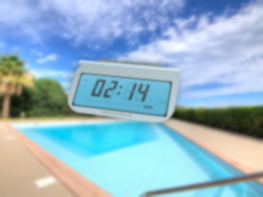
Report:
**2:14**
